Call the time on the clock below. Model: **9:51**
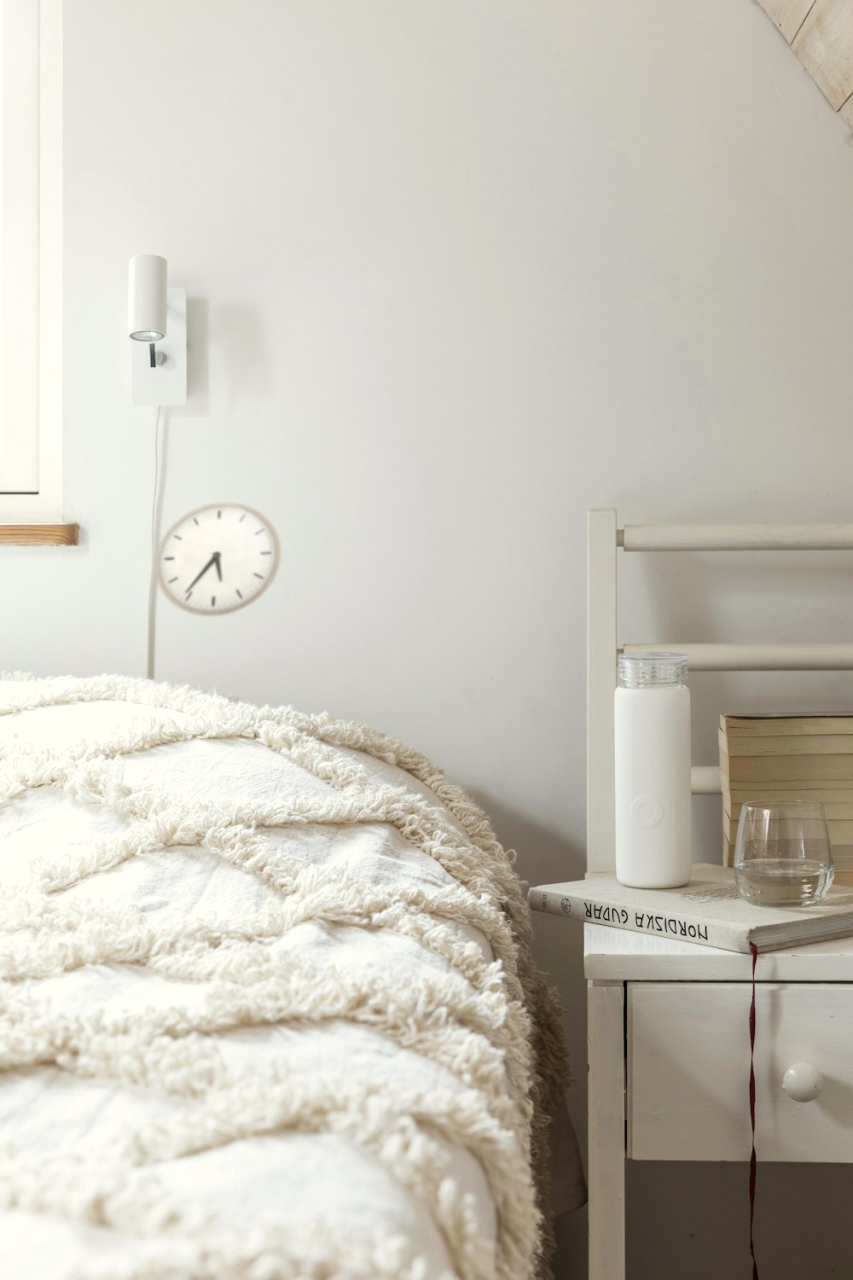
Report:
**5:36**
